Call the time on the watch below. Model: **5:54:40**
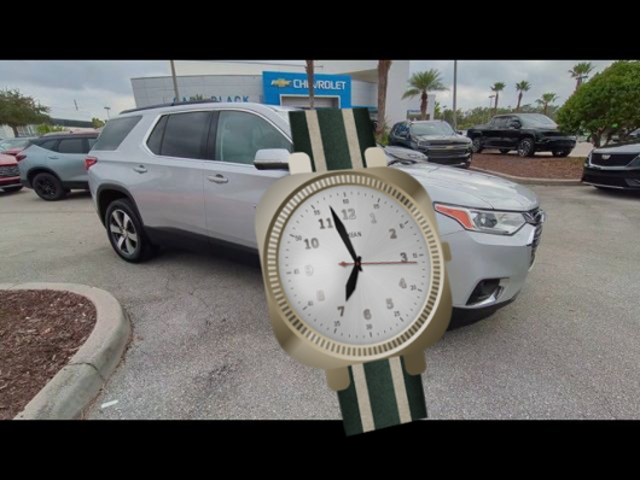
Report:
**6:57:16**
